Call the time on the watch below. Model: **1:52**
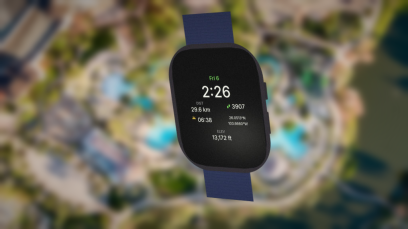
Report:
**2:26**
